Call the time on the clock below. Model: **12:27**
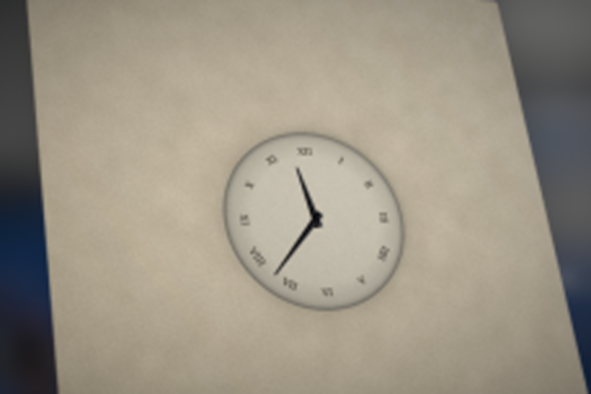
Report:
**11:37**
